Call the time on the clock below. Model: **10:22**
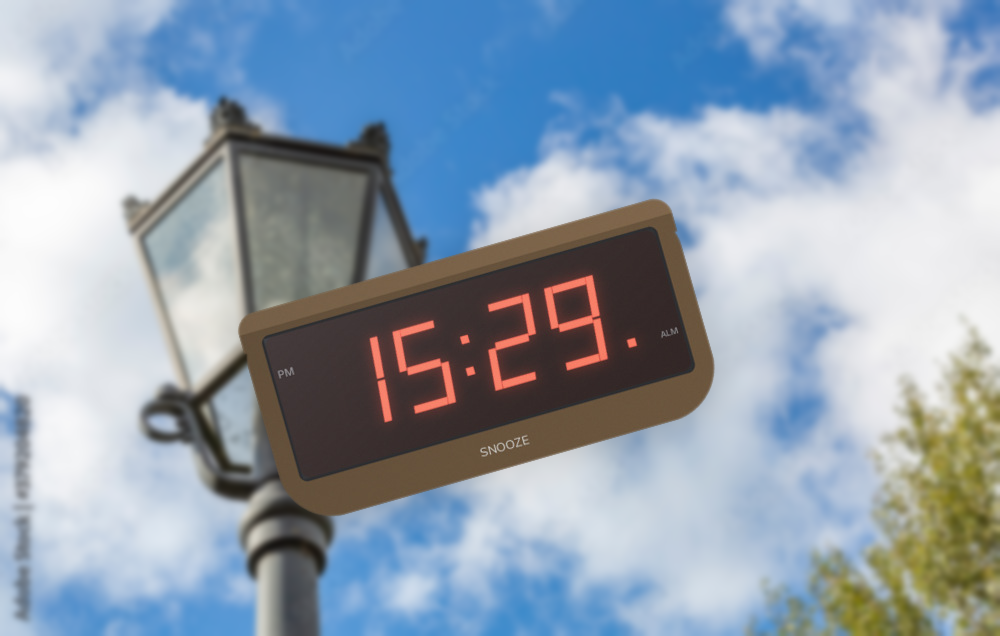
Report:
**15:29**
